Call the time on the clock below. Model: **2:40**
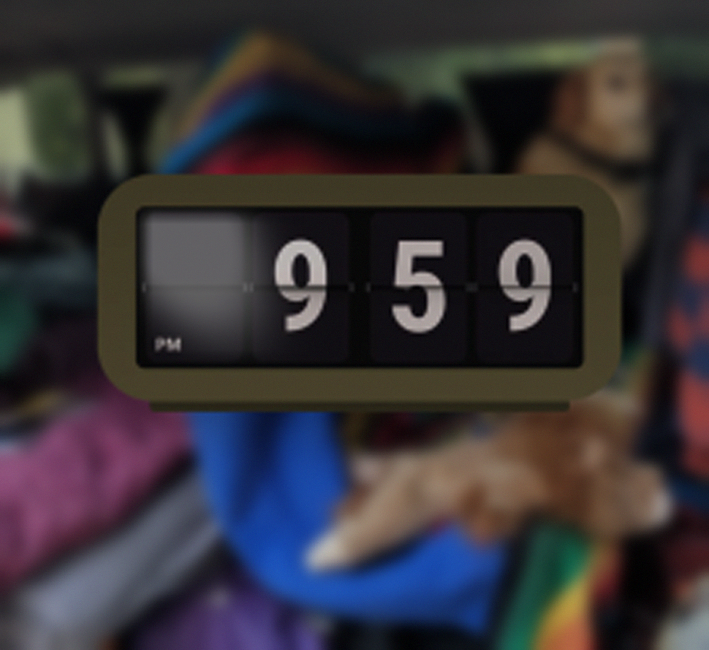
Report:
**9:59**
